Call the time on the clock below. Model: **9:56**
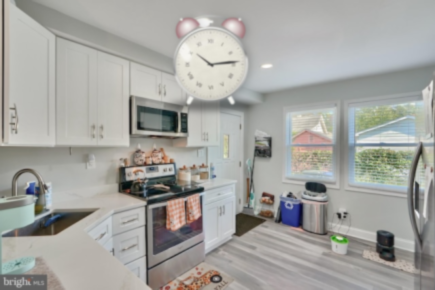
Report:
**10:14**
